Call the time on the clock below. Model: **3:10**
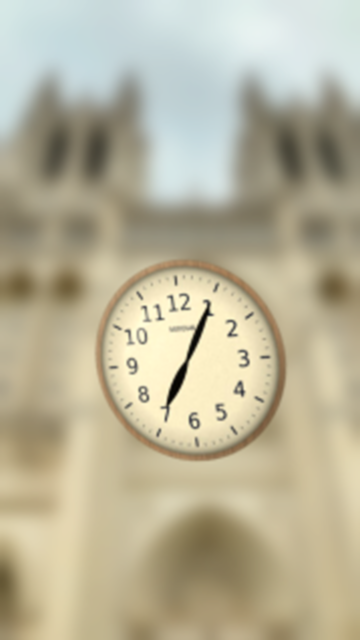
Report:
**7:05**
